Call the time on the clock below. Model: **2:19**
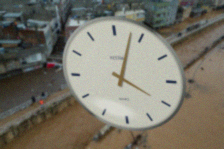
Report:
**4:03**
